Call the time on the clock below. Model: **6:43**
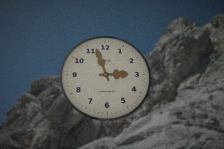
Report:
**2:57**
